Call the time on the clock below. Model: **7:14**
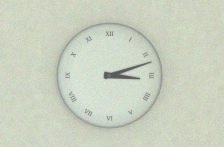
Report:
**3:12**
